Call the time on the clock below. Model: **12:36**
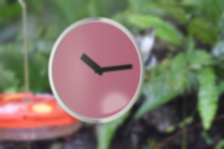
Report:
**10:14**
